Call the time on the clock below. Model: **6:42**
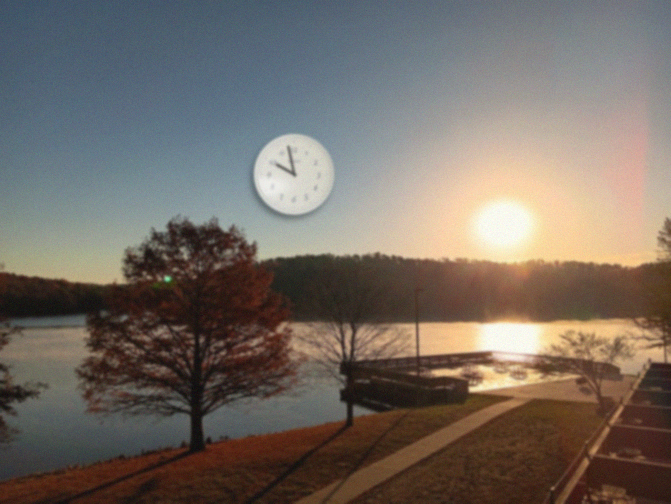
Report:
**9:58**
